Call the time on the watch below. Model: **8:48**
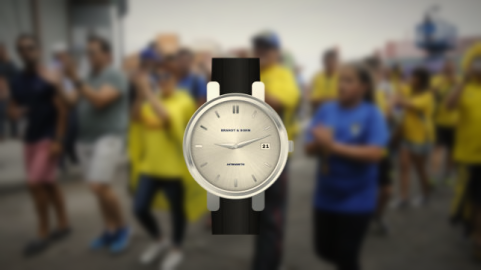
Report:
**9:12**
